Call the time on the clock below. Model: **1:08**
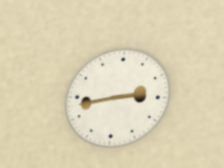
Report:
**2:43**
